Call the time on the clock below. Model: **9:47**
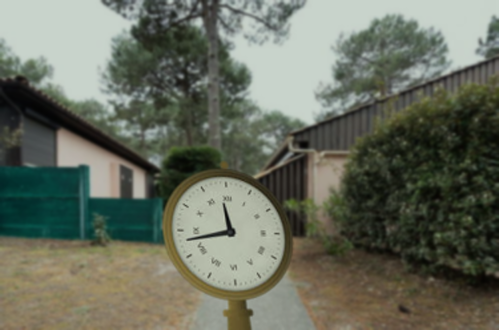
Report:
**11:43**
